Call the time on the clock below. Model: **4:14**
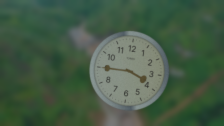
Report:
**3:45**
